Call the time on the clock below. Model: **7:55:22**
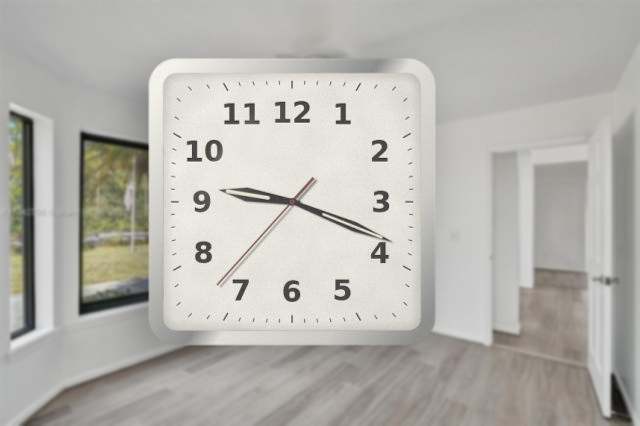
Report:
**9:18:37**
